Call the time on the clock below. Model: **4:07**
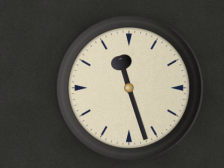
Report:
**11:27**
